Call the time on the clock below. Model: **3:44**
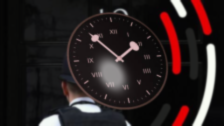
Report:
**1:53**
